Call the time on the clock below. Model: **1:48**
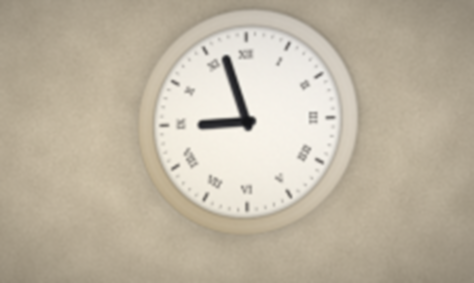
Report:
**8:57**
